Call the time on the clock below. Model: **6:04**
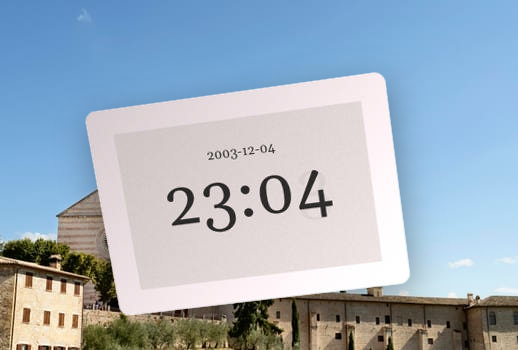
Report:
**23:04**
